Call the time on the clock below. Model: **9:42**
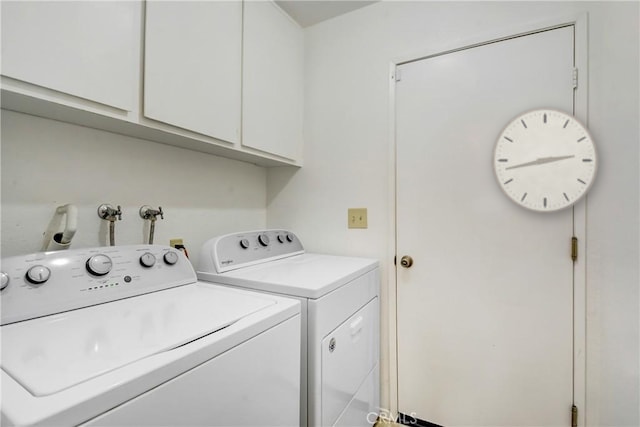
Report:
**2:43**
